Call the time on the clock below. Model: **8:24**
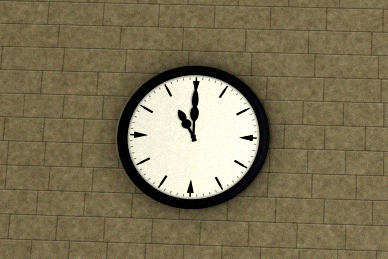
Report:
**11:00**
